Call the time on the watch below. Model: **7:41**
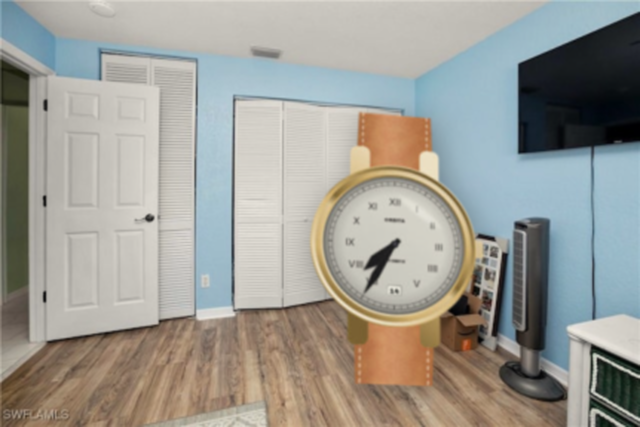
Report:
**7:35**
